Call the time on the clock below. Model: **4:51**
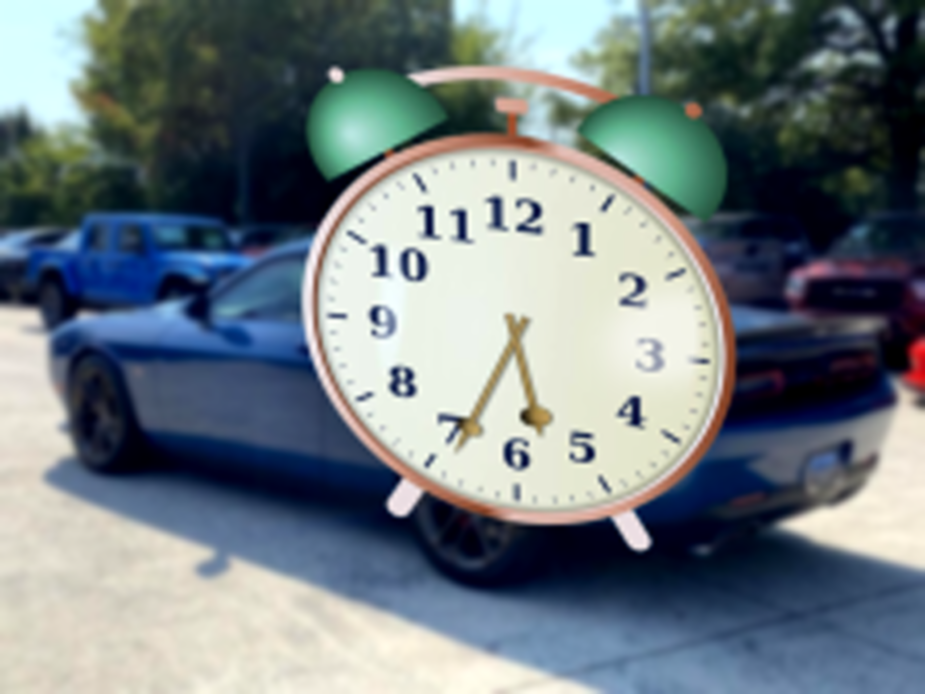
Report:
**5:34**
